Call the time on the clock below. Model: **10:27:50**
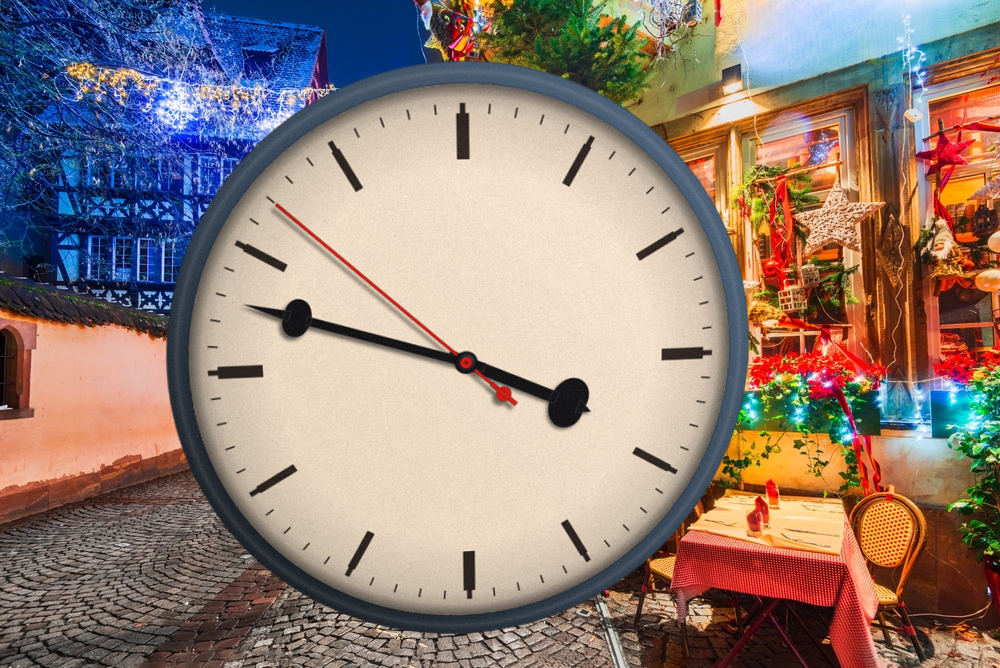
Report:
**3:47:52**
